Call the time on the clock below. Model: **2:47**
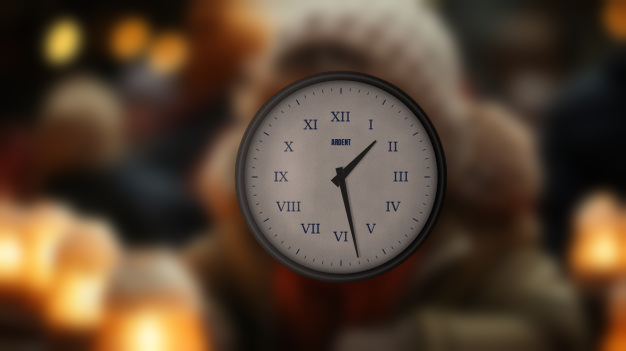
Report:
**1:28**
